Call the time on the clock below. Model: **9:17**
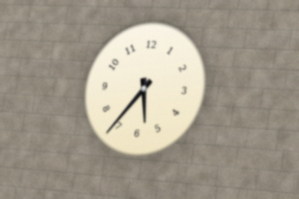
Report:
**5:36**
